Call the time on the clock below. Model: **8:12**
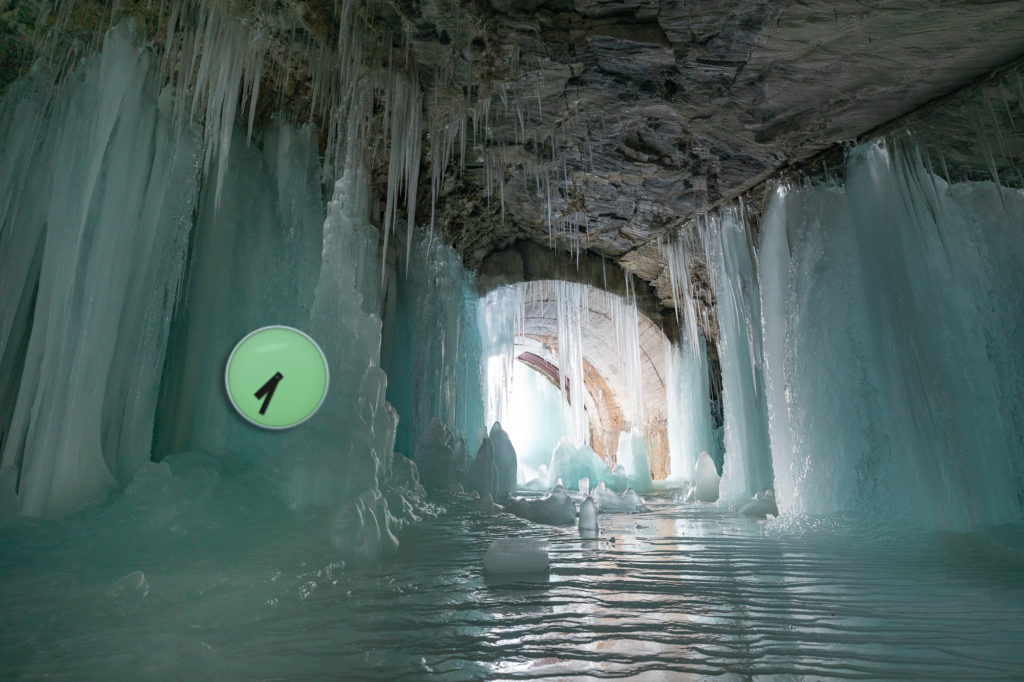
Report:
**7:34**
